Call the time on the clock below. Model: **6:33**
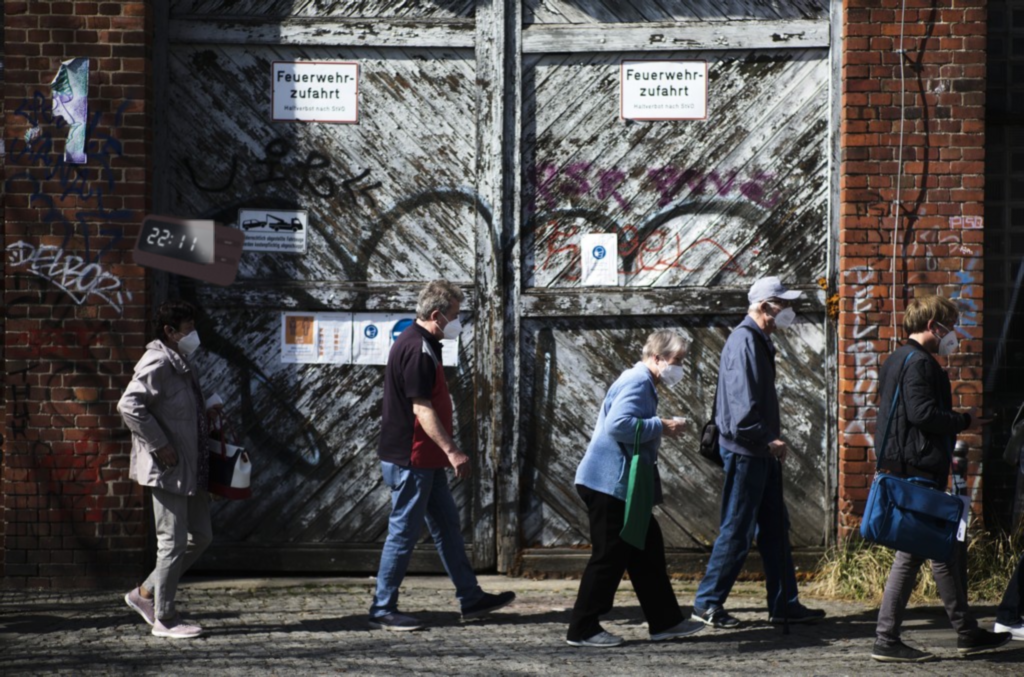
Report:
**22:11**
